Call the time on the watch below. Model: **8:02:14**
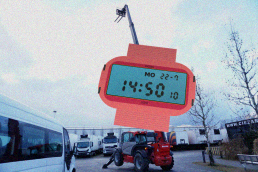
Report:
**14:50:10**
